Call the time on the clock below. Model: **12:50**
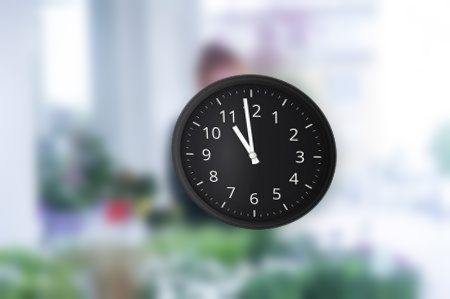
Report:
**10:59**
